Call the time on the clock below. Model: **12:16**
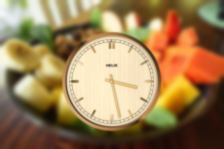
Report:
**3:28**
